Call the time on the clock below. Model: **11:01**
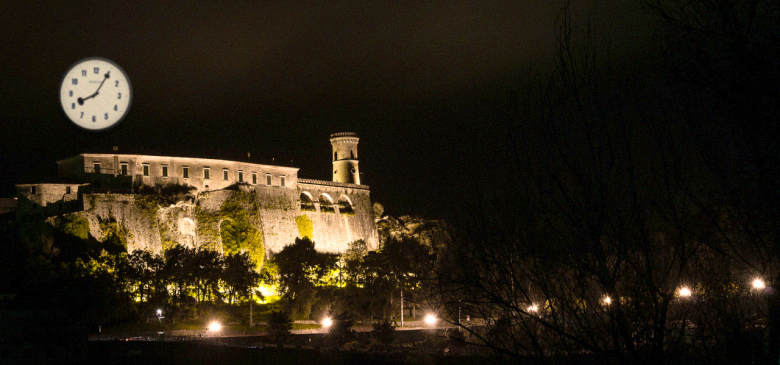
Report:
**8:05**
